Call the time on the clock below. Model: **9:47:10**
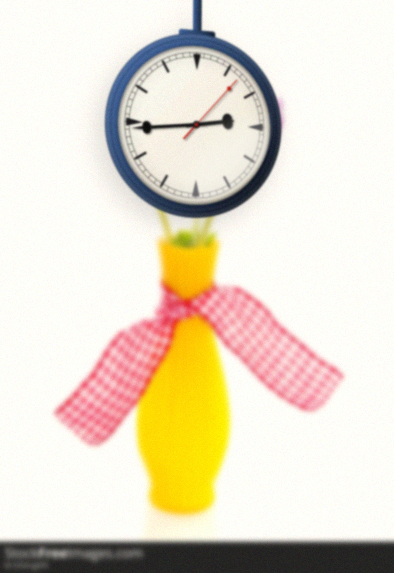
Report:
**2:44:07**
